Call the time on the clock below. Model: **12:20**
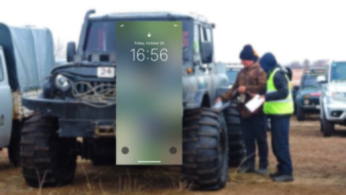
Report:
**16:56**
